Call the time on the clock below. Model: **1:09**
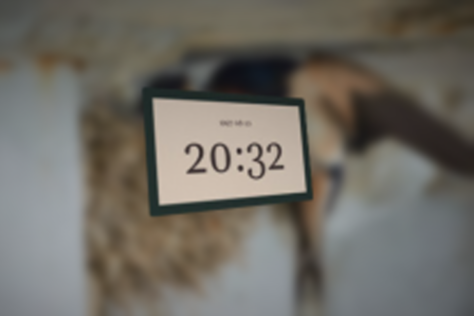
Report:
**20:32**
